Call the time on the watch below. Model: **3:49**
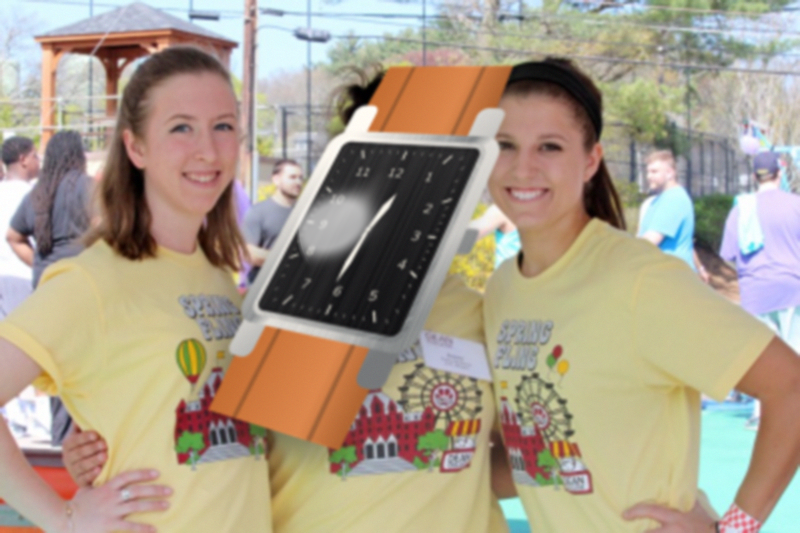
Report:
**12:31**
